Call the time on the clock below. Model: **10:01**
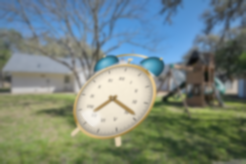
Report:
**7:19**
